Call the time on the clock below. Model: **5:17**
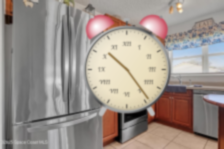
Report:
**10:24**
